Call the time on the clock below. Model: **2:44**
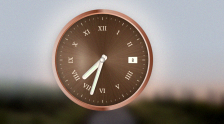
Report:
**7:33**
